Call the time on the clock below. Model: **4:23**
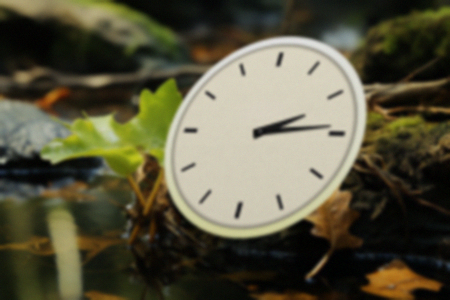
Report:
**2:14**
